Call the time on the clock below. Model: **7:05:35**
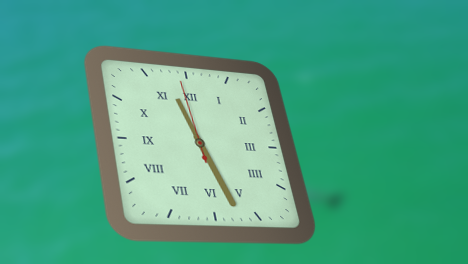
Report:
**11:26:59**
